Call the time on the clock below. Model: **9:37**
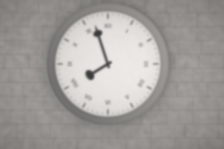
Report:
**7:57**
